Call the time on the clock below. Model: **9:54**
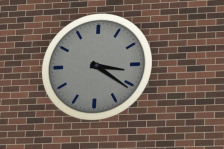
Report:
**3:21**
